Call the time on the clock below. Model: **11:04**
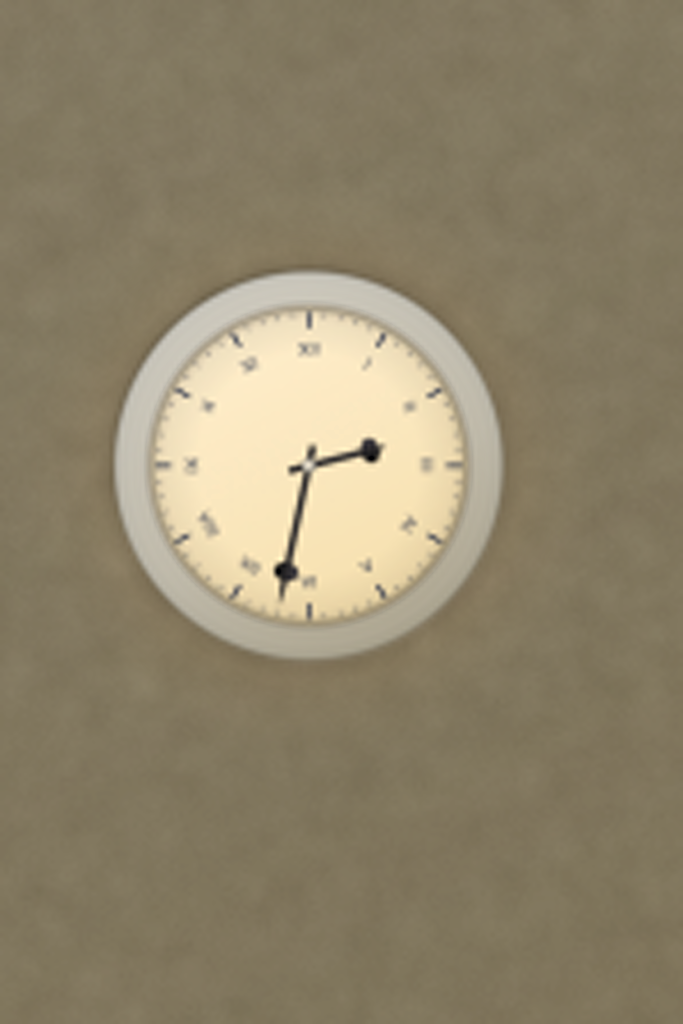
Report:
**2:32**
